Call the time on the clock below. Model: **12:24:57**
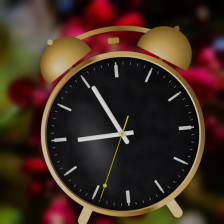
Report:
**8:55:34**
